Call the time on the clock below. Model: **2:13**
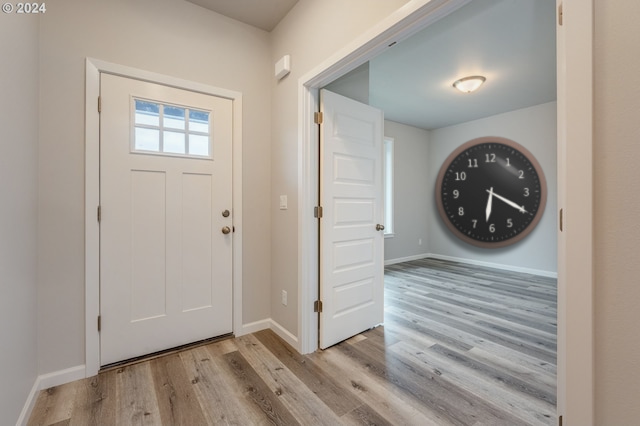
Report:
**6:20**
